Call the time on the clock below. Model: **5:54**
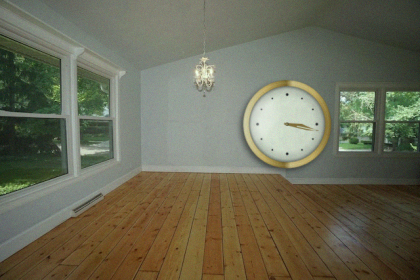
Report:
**3:17**
